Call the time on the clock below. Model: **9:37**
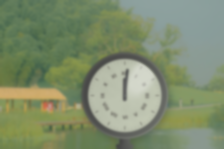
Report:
**12:01**
